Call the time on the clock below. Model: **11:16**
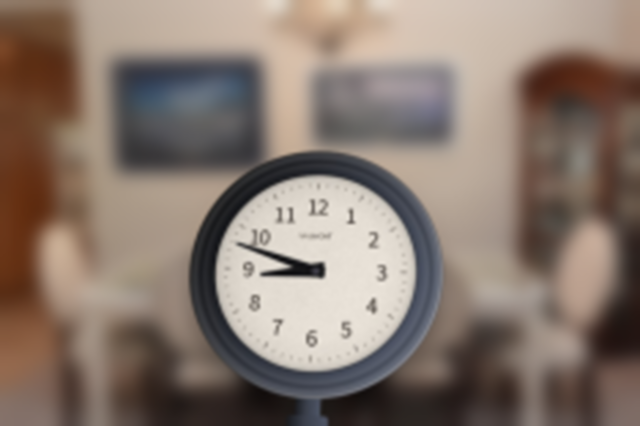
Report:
**8:48**
